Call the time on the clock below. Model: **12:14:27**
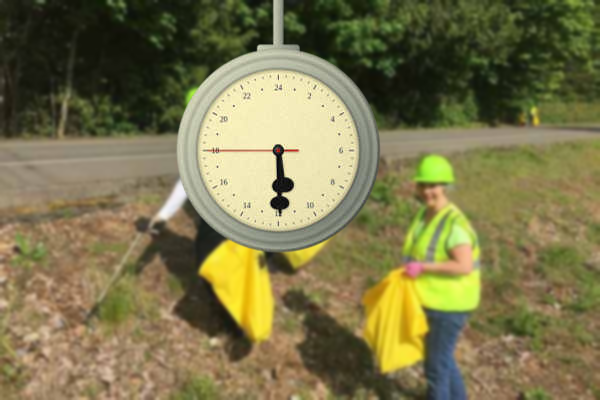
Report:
**11:29:45**
